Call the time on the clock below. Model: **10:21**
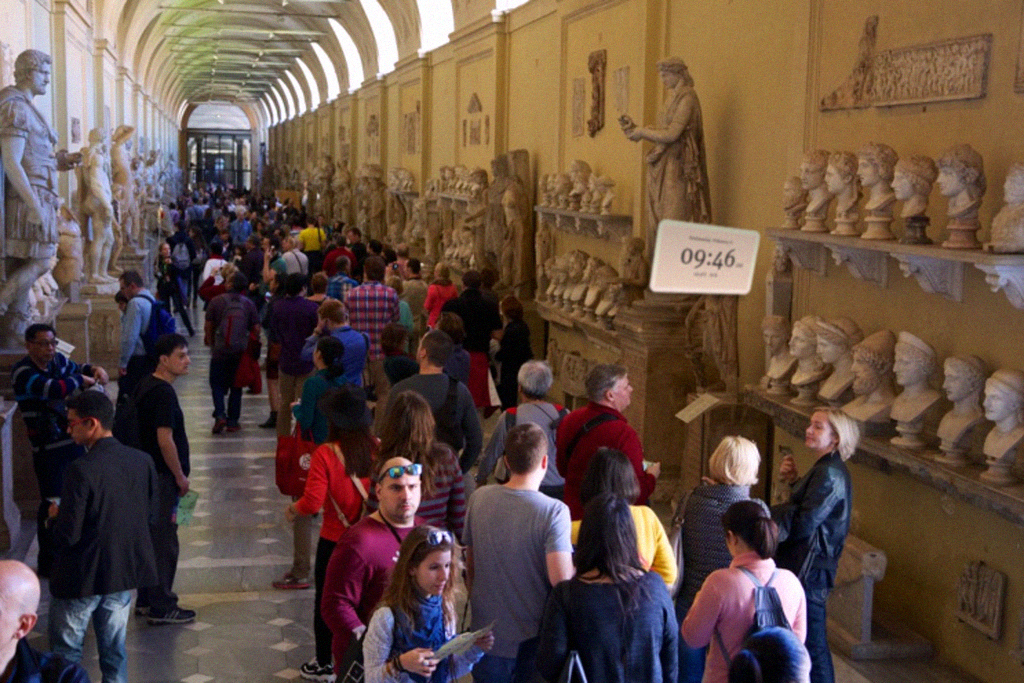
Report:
**9:46**
